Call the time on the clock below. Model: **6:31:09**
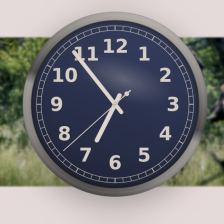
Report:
**6:53:38**
